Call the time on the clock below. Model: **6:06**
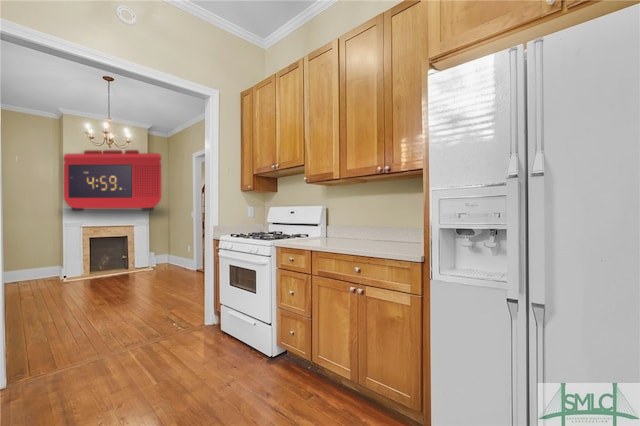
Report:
**4:59**
